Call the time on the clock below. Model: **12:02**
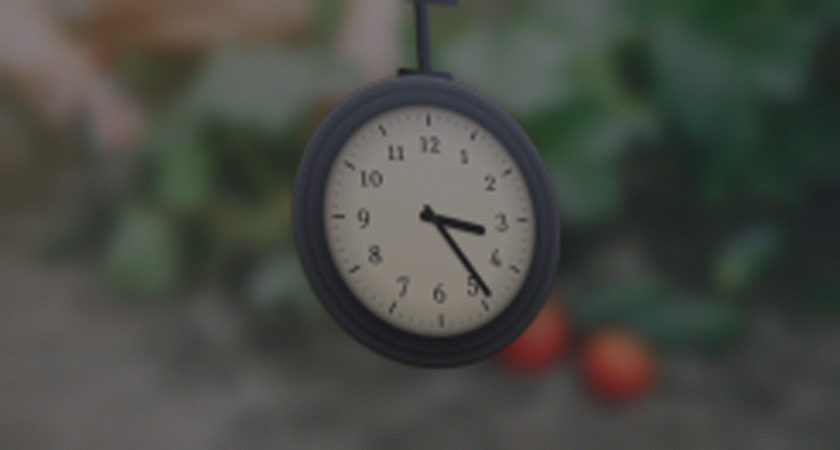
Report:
**3:24**
